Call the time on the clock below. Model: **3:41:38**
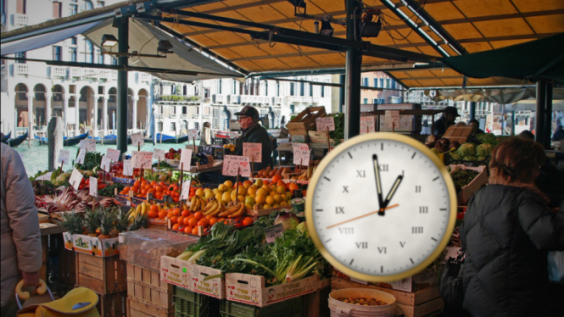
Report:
**12:58:42**
